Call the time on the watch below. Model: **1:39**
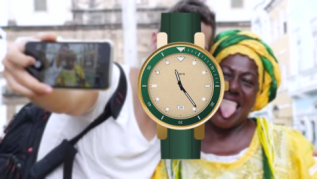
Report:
**11:24**
